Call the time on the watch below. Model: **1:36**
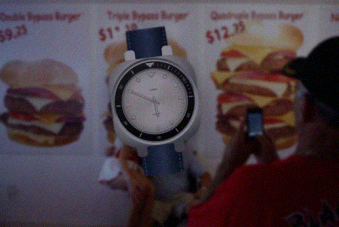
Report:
**5:50**
